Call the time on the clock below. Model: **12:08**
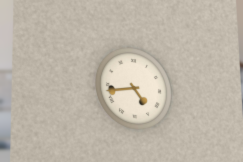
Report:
**4:43**
